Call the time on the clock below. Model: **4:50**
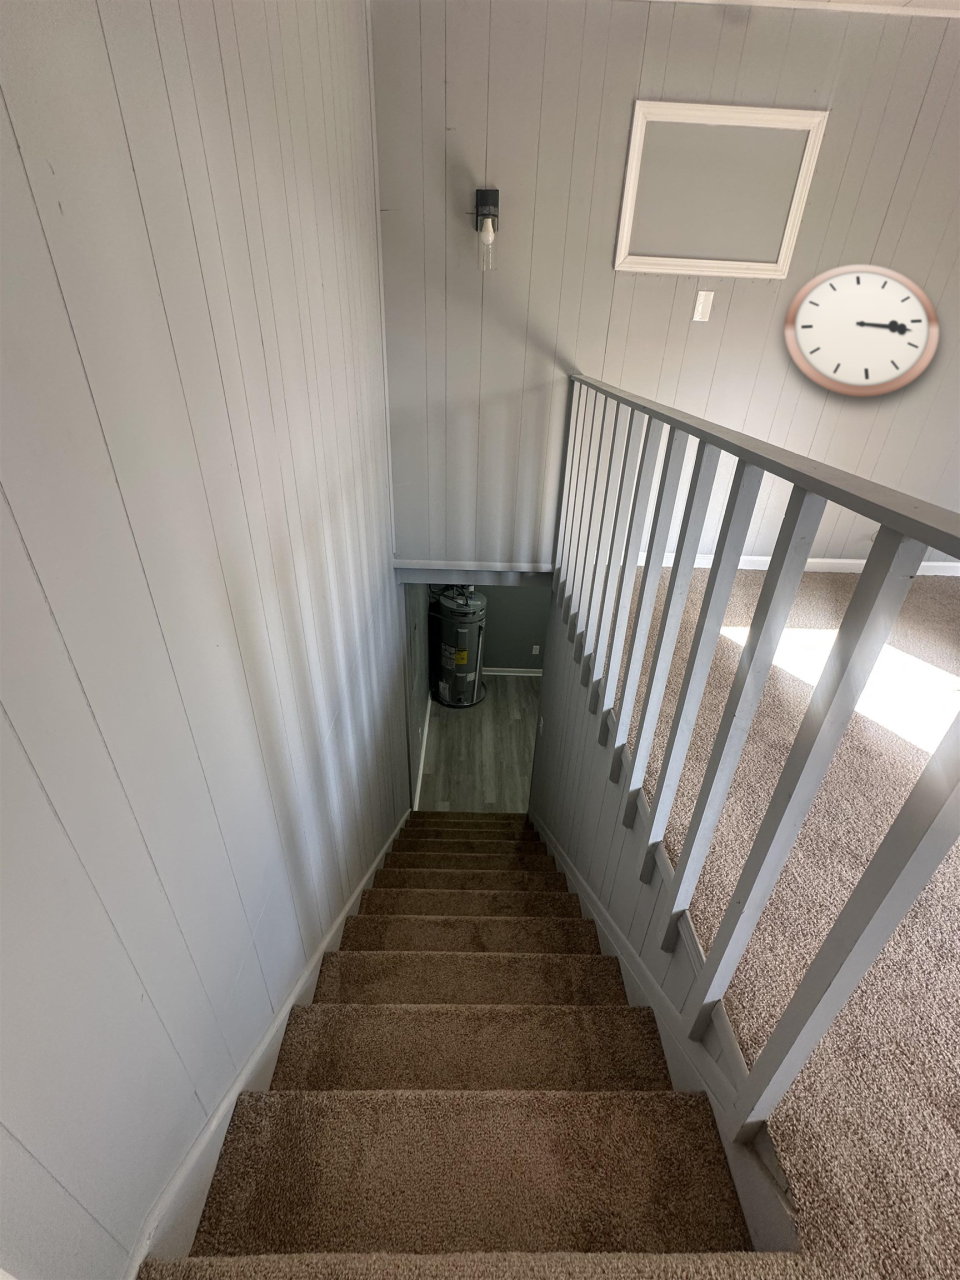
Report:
**3:17**
